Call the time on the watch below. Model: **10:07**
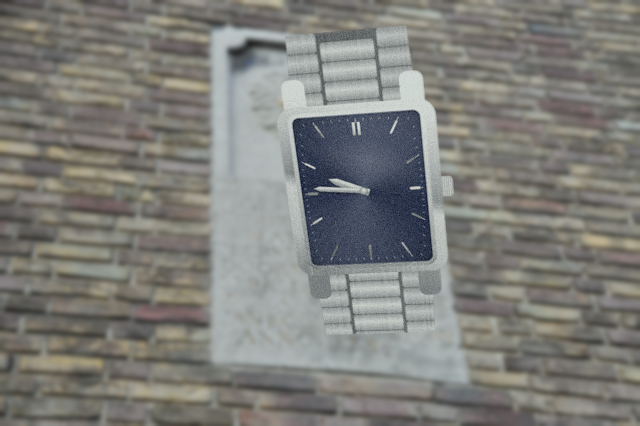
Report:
**9:46**
